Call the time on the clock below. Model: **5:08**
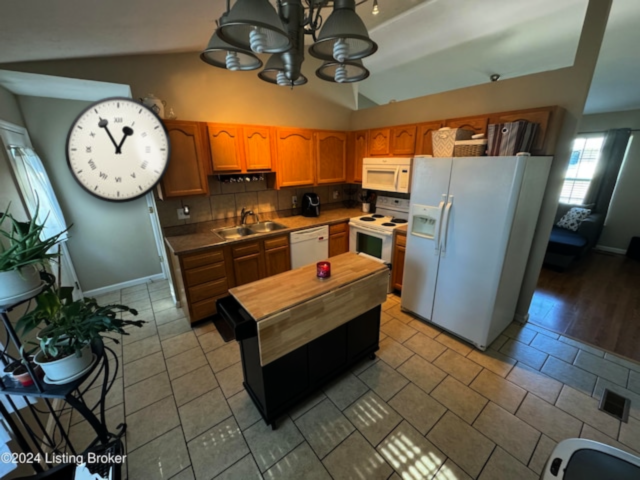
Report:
**12:55**
